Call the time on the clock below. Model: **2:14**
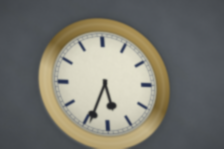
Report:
**5:34**
